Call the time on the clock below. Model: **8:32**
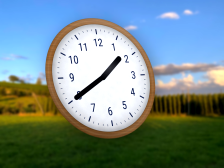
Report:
**1:40**
